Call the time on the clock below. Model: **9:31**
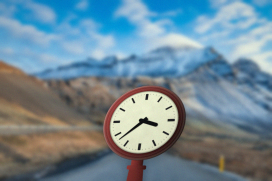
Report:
**3:38**
